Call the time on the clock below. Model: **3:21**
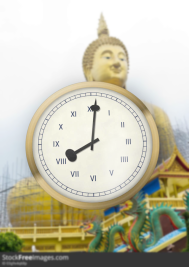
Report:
**8:01**
